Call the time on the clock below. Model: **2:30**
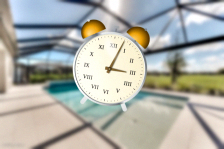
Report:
**3:03**
